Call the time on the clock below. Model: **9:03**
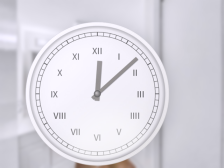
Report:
**12:08**
